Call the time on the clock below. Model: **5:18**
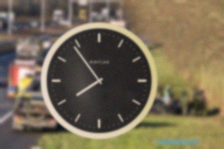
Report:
**7:54**
